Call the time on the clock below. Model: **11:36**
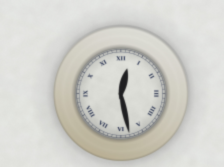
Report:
**12:28**
